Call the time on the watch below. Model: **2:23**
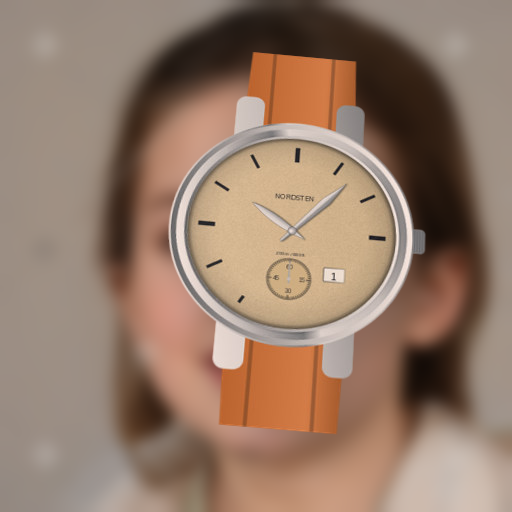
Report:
**10:07**
